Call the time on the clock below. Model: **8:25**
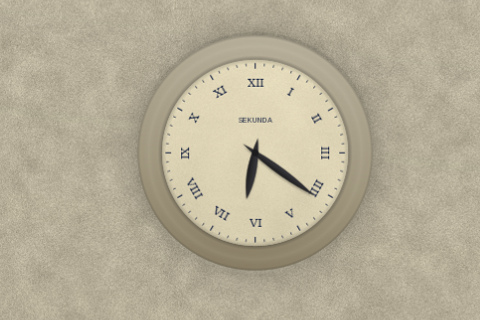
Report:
**6:21**
